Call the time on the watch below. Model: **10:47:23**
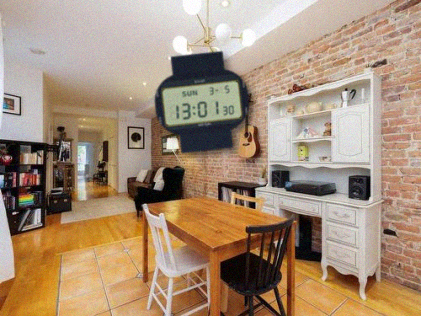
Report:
**13:01:30**
